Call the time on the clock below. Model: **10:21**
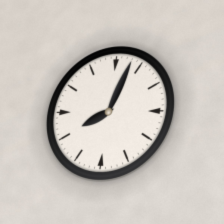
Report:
**8:03**
